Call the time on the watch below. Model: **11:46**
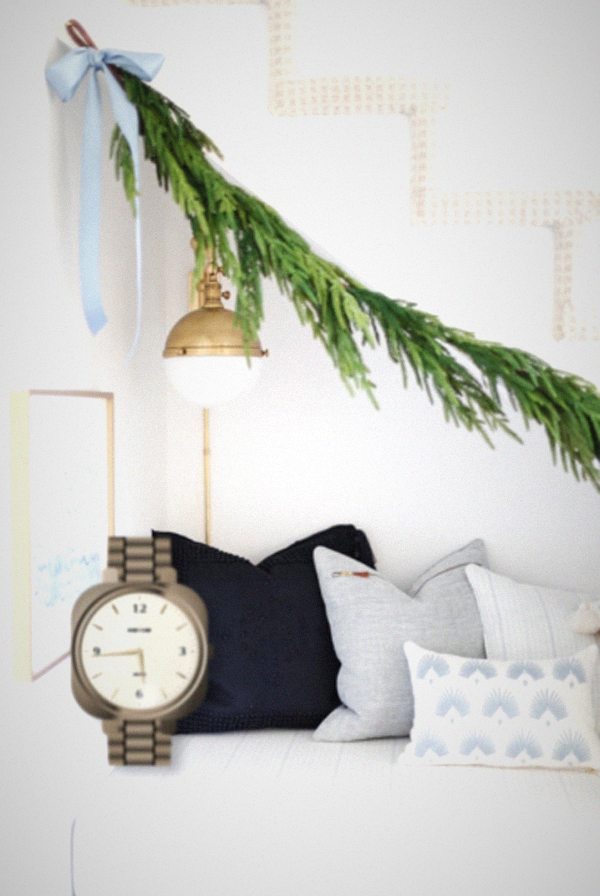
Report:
**5:44**
